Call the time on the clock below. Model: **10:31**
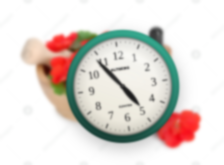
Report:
**4:54**
